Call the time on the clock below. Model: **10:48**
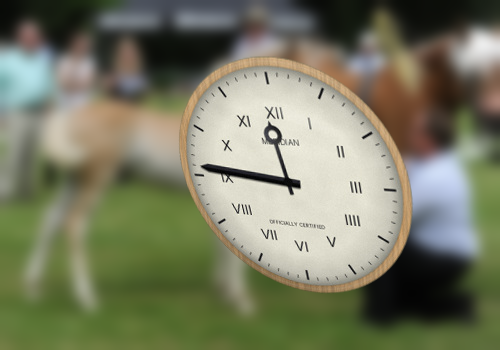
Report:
**11:46**
